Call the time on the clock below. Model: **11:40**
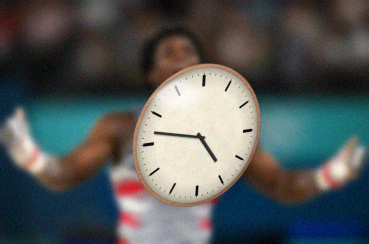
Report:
**4:47**
